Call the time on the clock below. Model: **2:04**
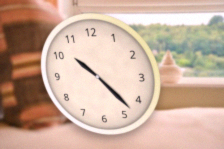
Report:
**10:23**
